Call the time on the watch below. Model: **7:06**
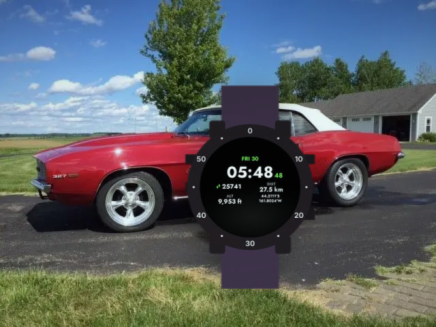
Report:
**5:48**
